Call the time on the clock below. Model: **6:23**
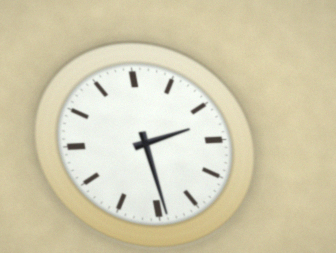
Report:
**2:29**
